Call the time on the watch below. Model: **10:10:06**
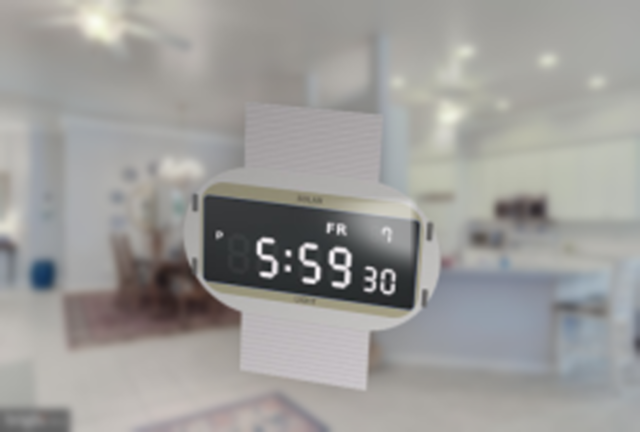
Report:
**5:59:30**
